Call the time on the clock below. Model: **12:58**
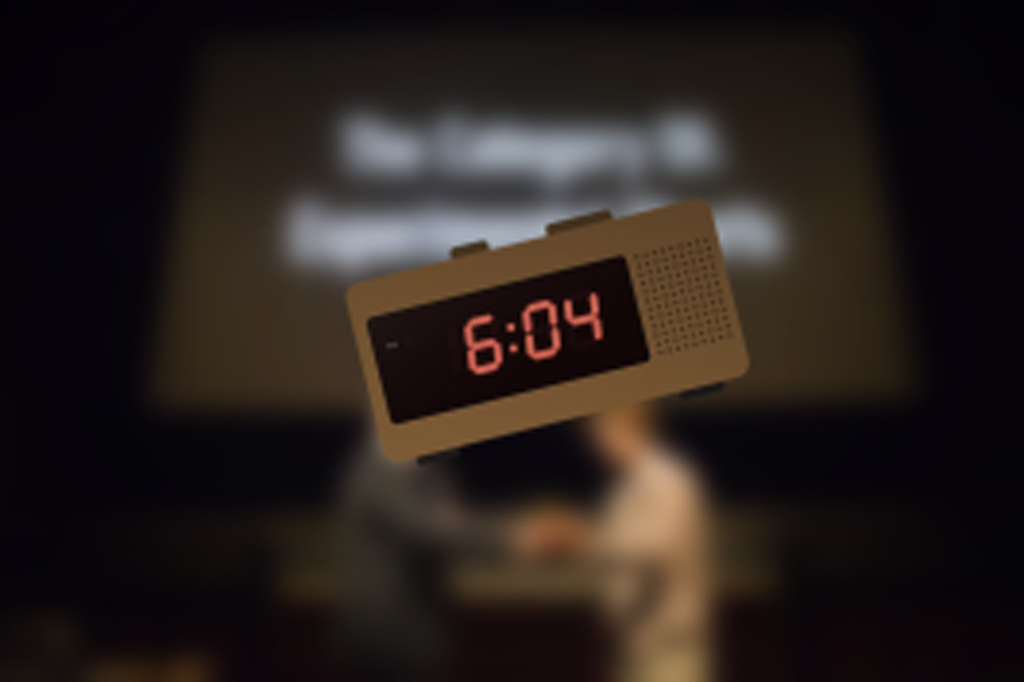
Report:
**6:04**
